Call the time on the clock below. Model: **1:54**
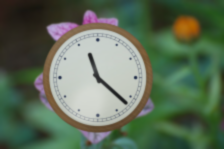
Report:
**11:22**
